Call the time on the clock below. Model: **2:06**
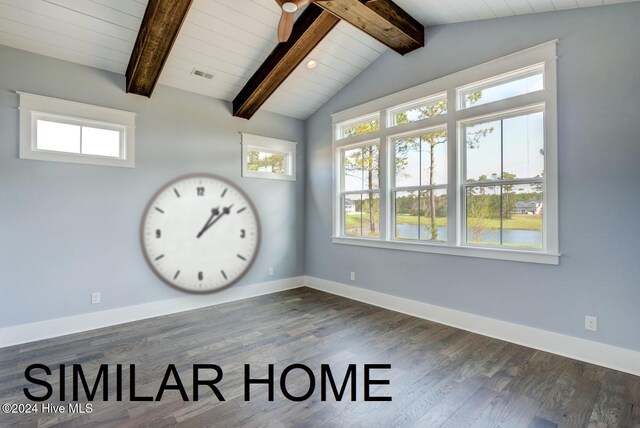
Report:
**1:08**
